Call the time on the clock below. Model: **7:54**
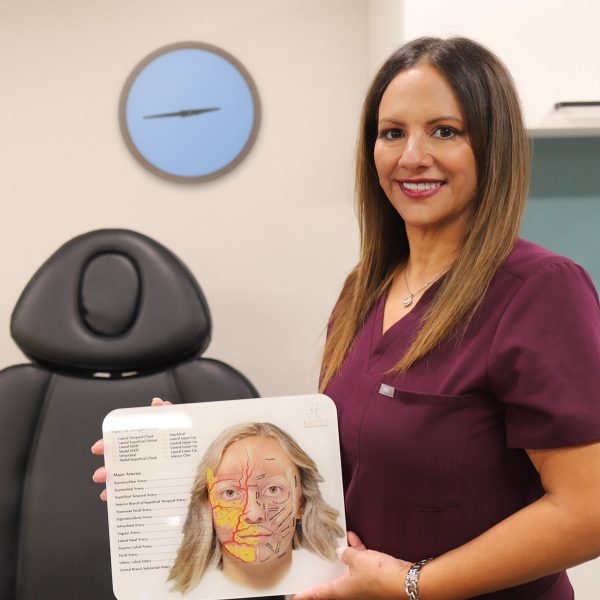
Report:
**2:44**
